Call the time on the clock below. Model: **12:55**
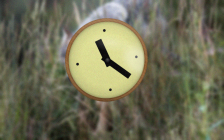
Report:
**11:22**
